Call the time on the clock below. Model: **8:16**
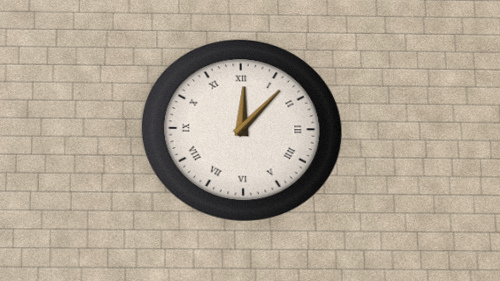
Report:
**12:07**
